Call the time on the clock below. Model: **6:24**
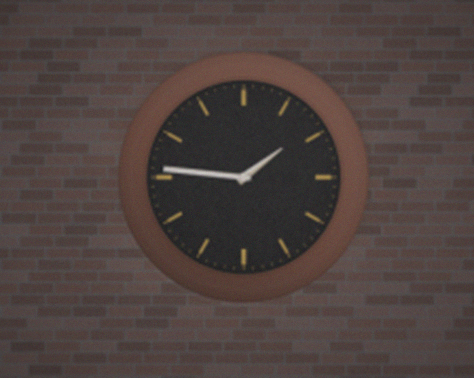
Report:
**1:46**
